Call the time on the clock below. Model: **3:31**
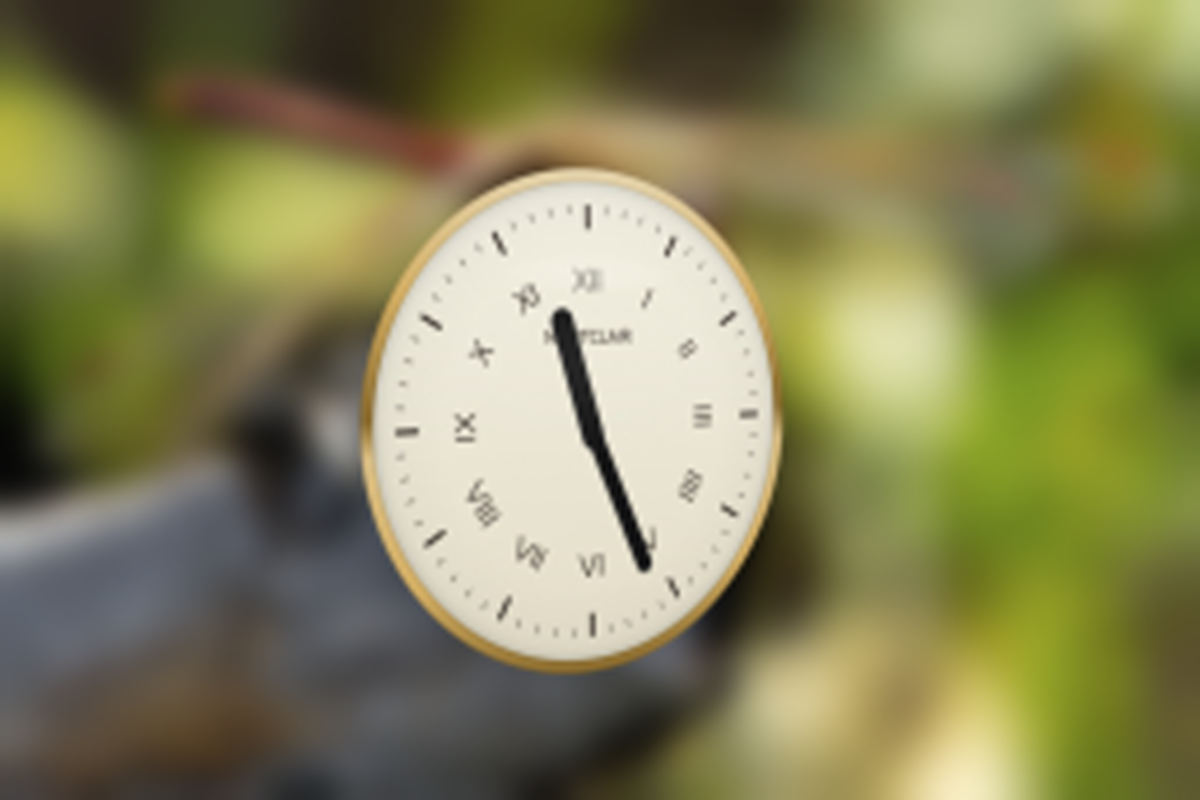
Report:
**11:26**
